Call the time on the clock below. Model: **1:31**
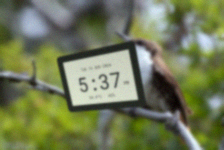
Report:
**5:37**
